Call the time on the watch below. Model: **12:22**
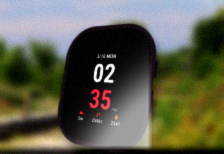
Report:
**2:35**
